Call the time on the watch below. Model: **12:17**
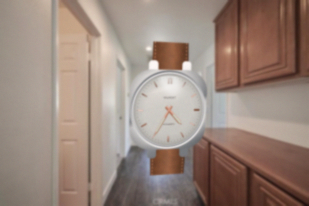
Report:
**4:35**
